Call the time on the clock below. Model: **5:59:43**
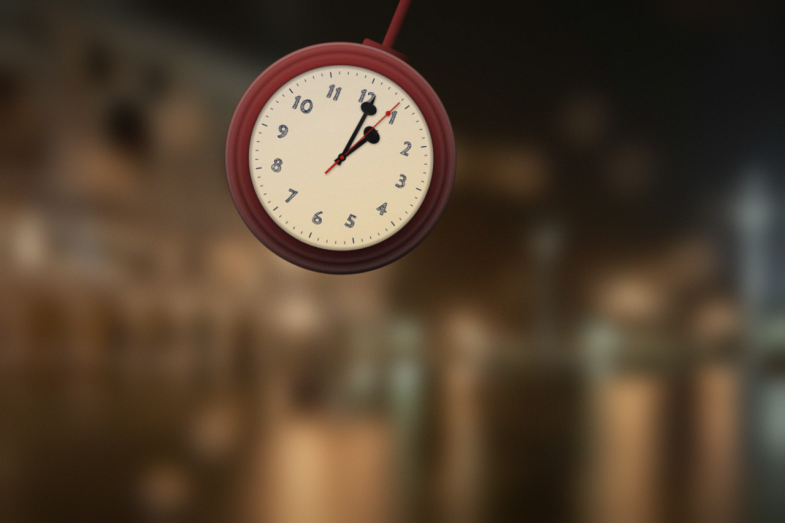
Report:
**1:01:04**
